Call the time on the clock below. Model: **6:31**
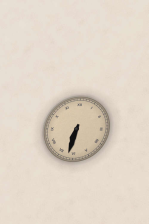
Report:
**6:32**
